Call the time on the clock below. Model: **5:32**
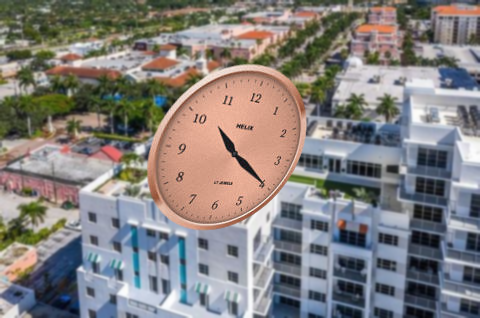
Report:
**10:20**
